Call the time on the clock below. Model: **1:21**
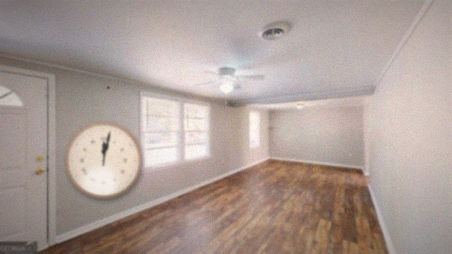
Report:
**12:02**
